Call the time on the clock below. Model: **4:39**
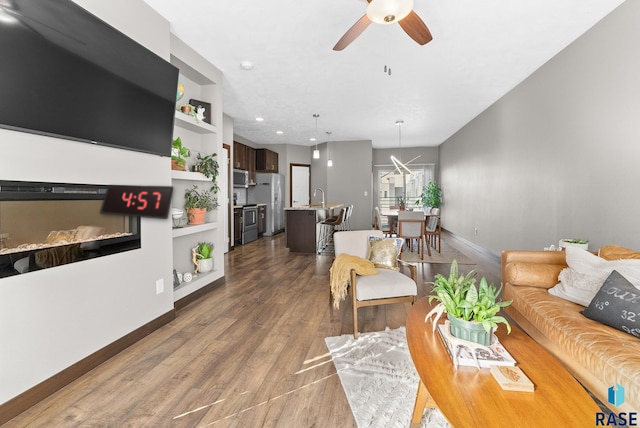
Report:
**4:57**
